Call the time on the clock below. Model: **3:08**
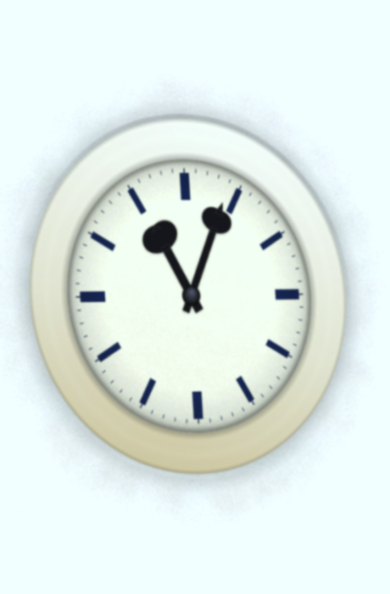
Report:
**11:04**
